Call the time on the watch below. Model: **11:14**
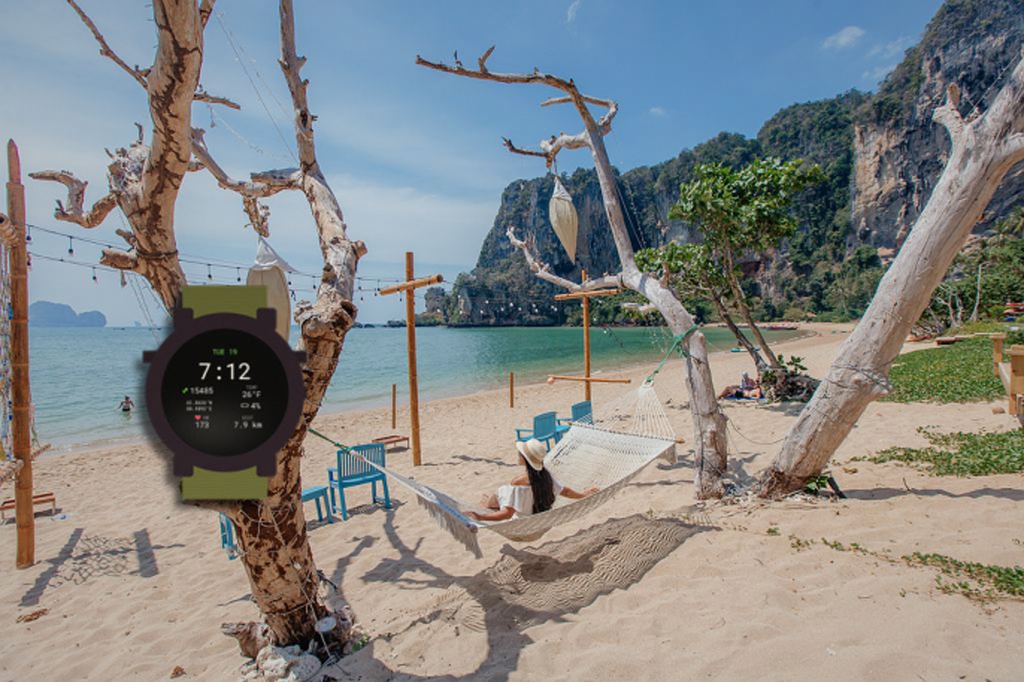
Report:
**7:12**
